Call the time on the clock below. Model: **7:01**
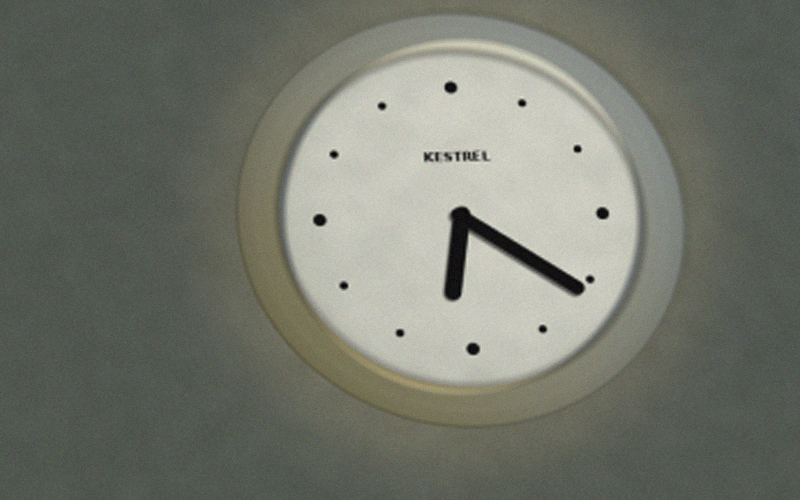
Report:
**6:21**
